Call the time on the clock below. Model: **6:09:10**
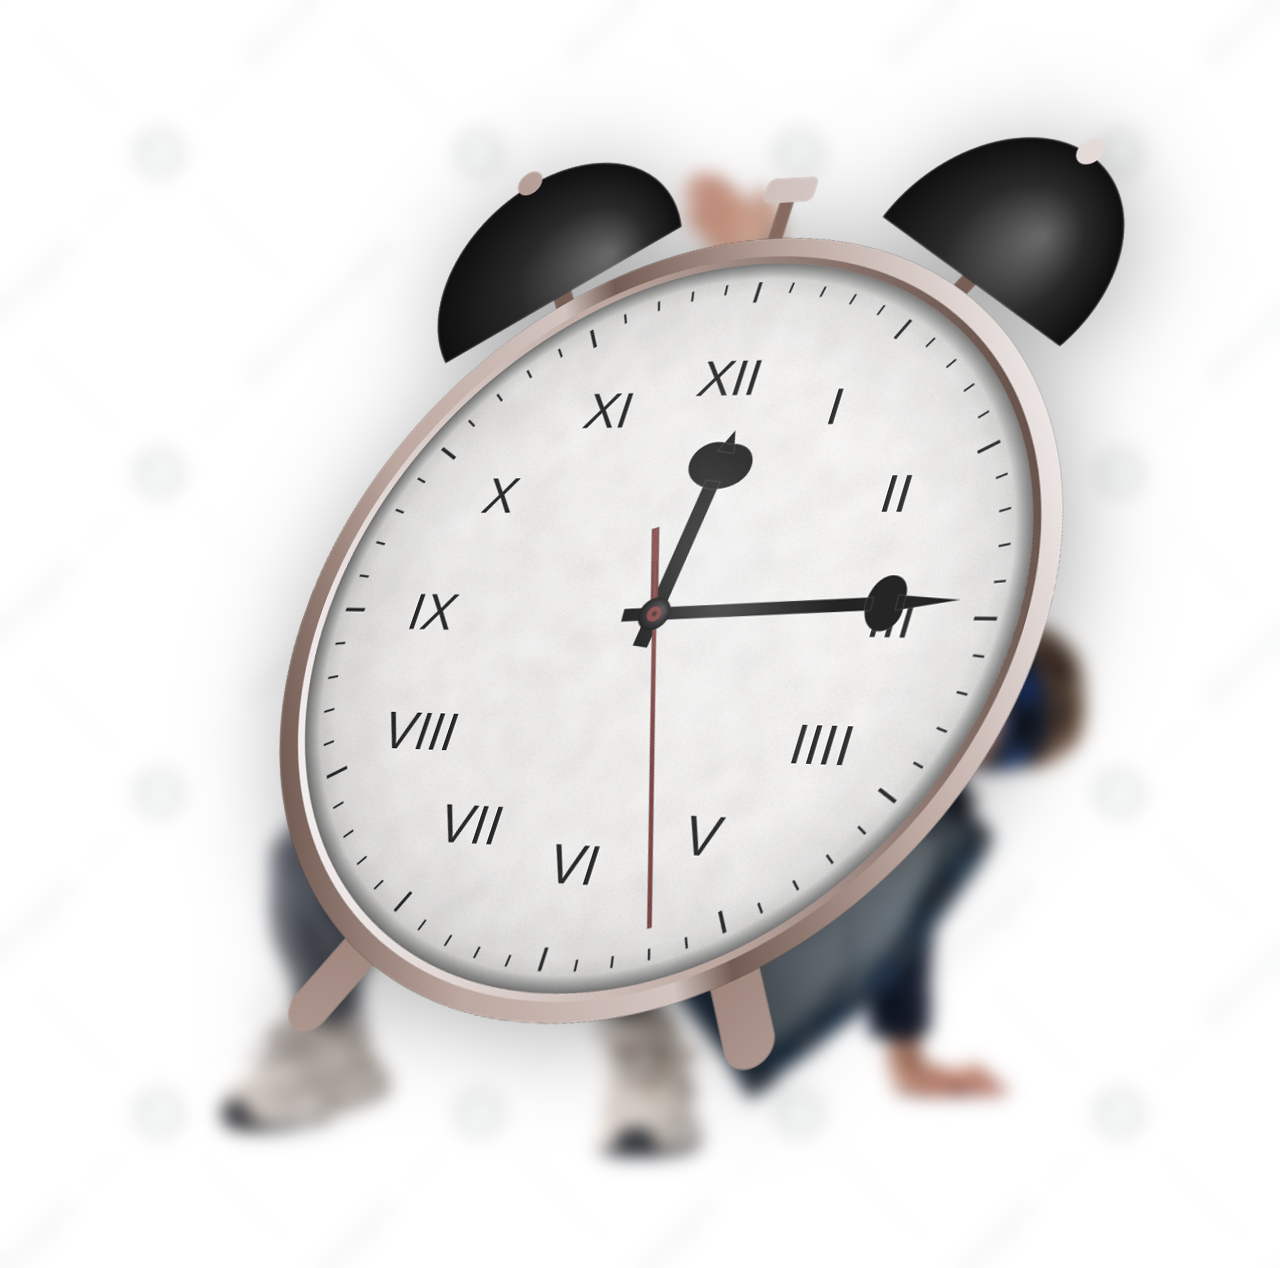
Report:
**12:14:27**
